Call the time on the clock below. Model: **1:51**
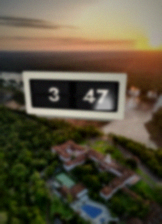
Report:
**3:47**
